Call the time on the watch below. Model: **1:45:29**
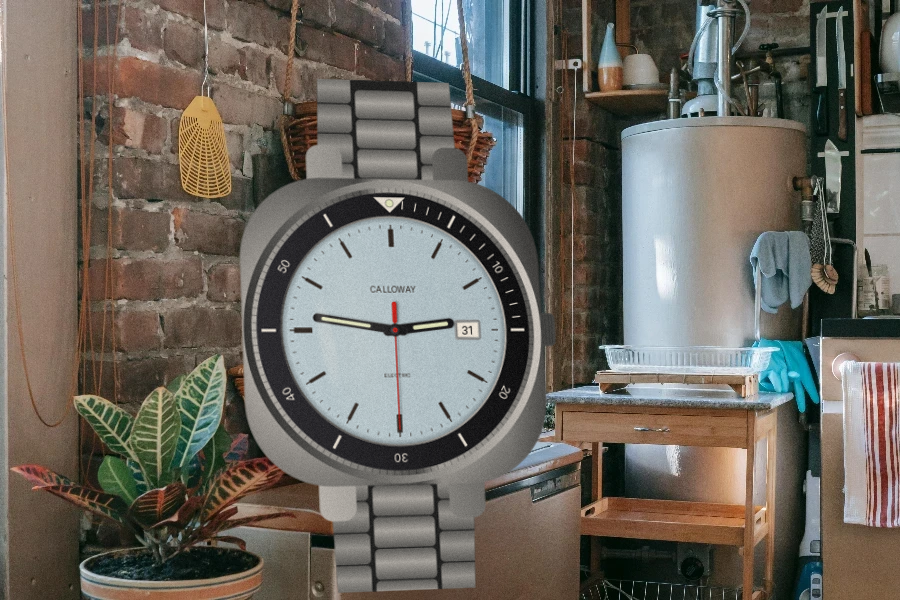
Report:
**2:46:30**
